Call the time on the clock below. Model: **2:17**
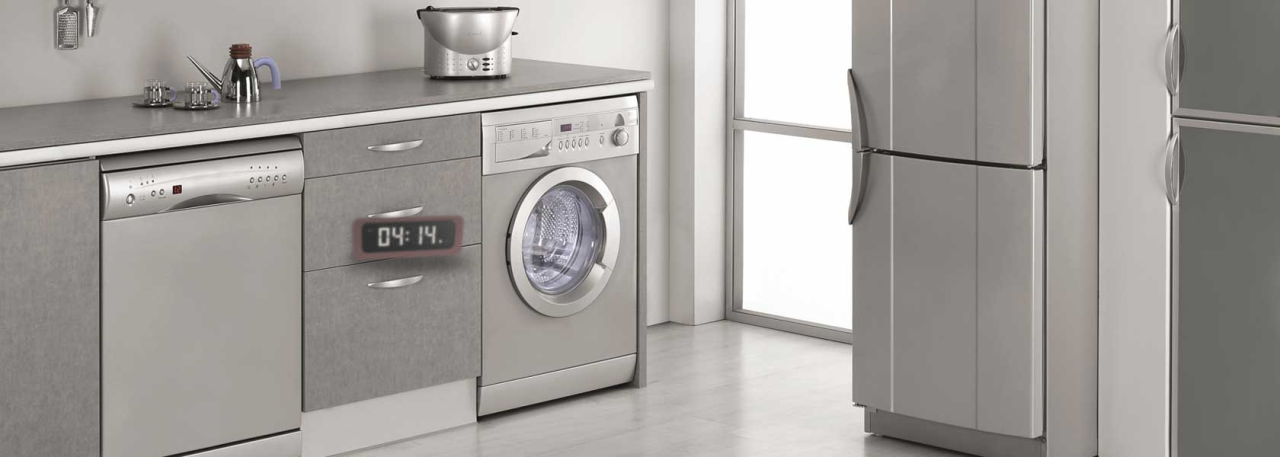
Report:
**4:14**
